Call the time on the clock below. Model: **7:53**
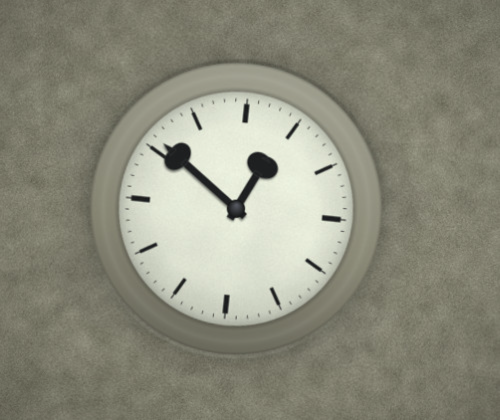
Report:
**12:51**
